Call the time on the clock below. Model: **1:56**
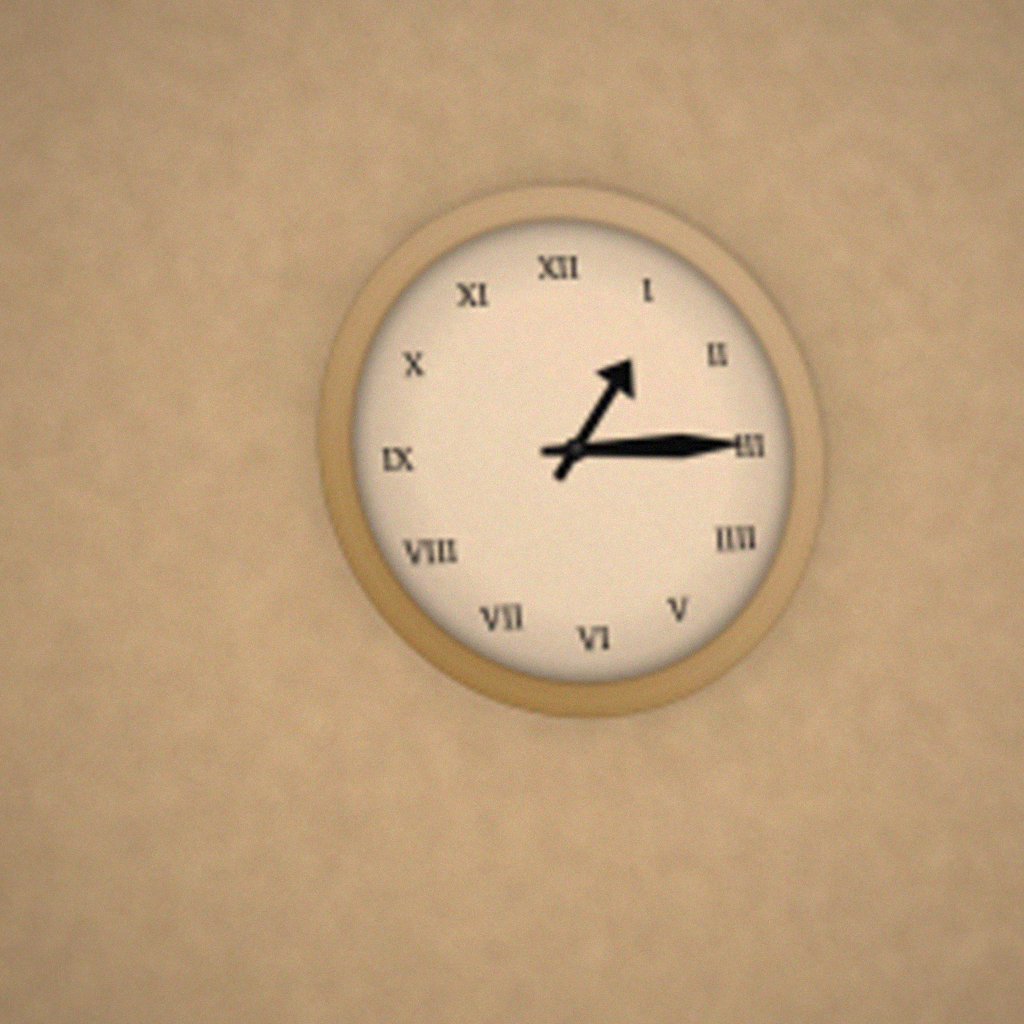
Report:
**1:15**
